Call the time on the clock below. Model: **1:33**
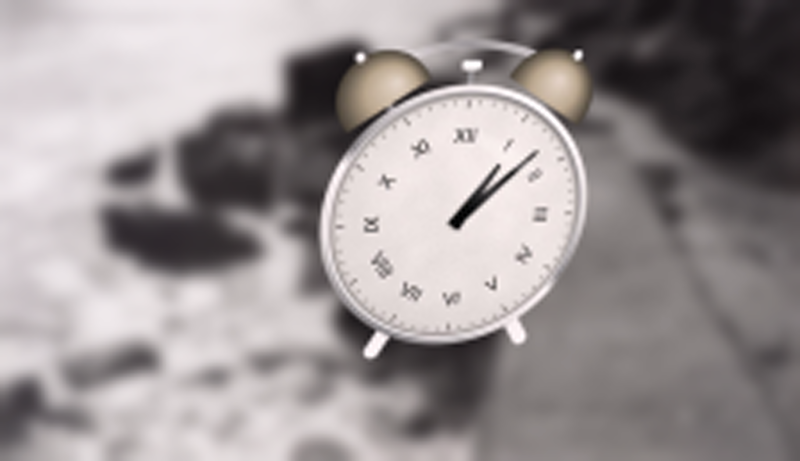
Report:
**1:08**
